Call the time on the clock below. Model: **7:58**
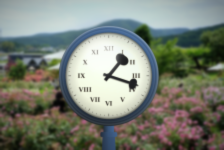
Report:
**1:18**
